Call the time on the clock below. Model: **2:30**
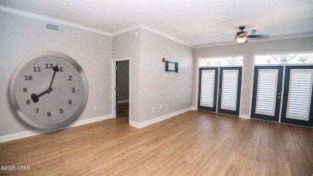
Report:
**8:03**
